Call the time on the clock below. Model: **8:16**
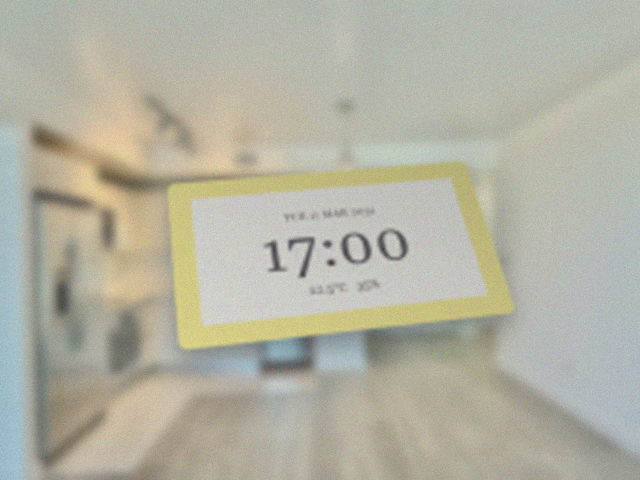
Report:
**17:00**
